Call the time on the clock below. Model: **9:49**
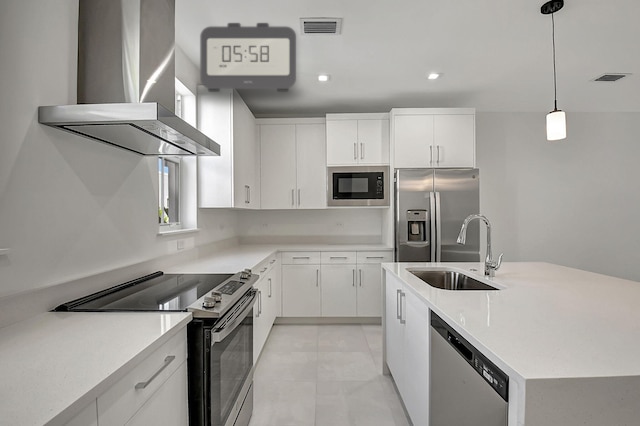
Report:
**5:58**
